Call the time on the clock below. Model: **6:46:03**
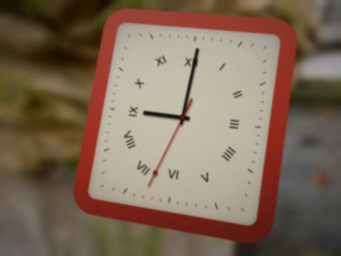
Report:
**9:00:33**
